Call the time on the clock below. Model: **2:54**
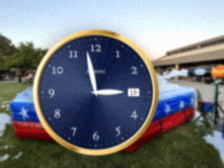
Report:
**2:58**
